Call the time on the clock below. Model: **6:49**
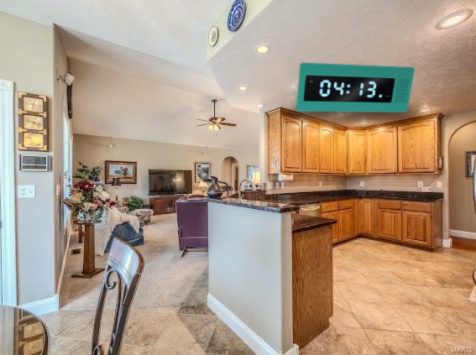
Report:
**4:13**
